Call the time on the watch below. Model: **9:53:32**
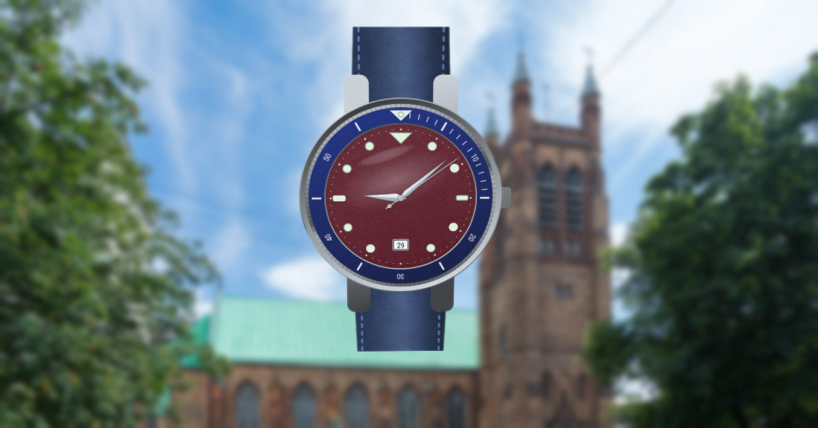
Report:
**9:08:09**
